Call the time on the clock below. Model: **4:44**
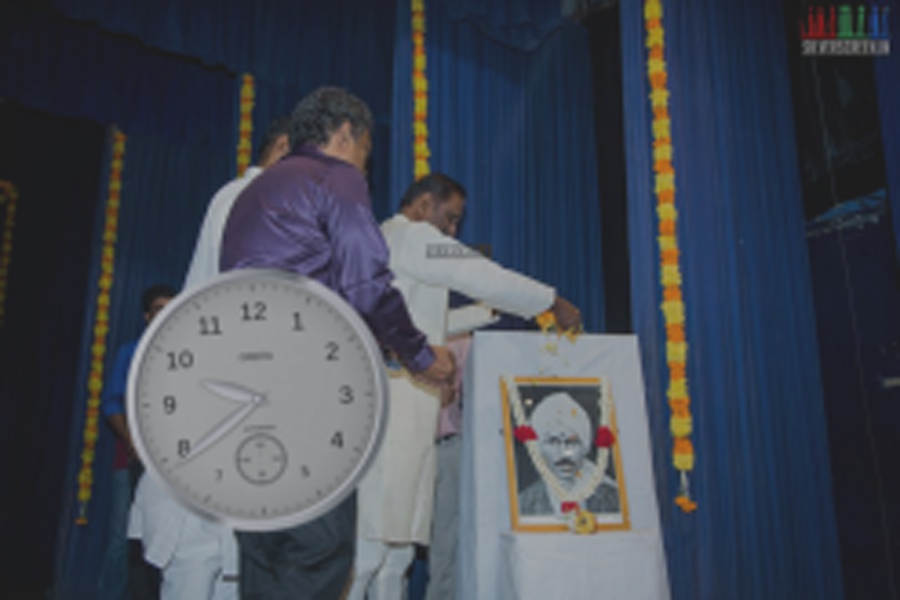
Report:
**9:39**
